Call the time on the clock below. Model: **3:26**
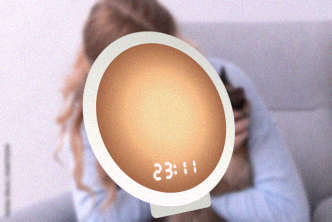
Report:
**23:11**
